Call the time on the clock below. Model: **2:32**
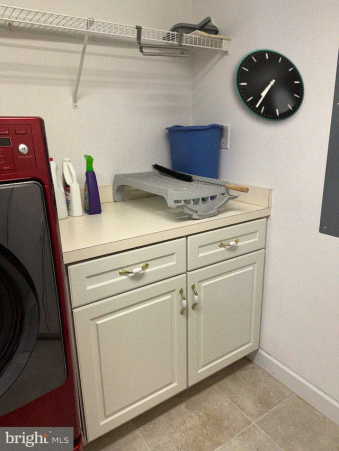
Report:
**7:37**
